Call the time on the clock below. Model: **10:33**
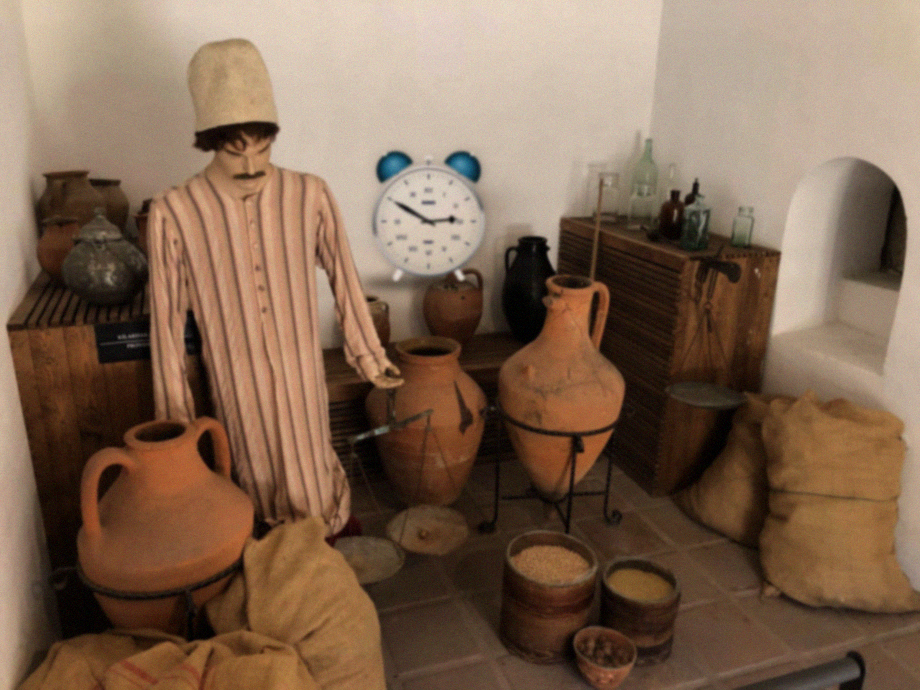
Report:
**2:50**
